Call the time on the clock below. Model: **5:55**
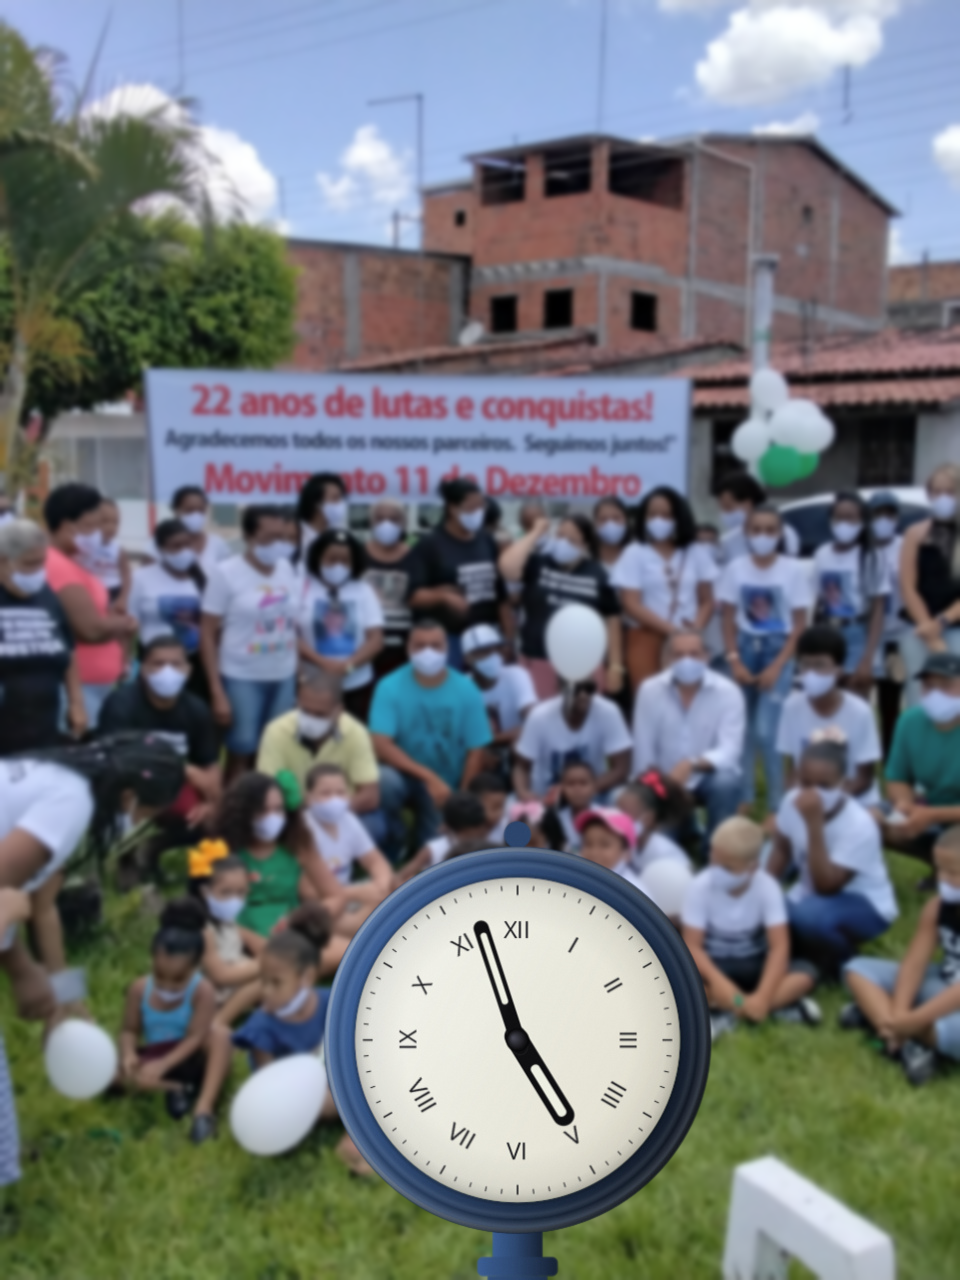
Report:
**4:57**
